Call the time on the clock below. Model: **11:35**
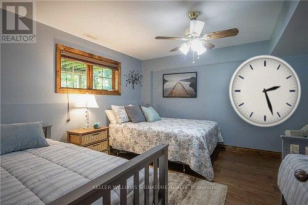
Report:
**2:27**
